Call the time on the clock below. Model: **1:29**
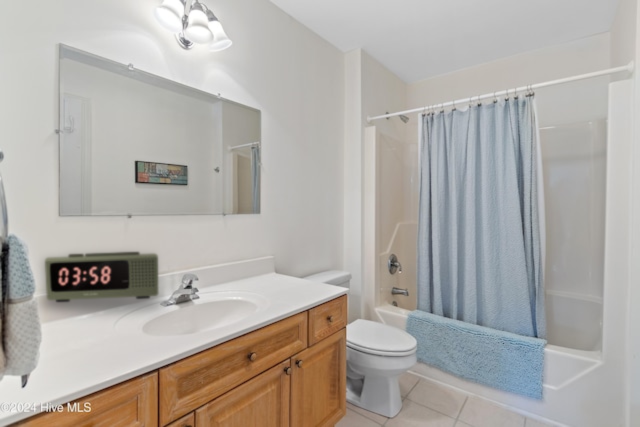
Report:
**3:58**
